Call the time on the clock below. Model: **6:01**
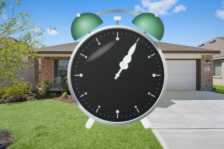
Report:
**1:05**
